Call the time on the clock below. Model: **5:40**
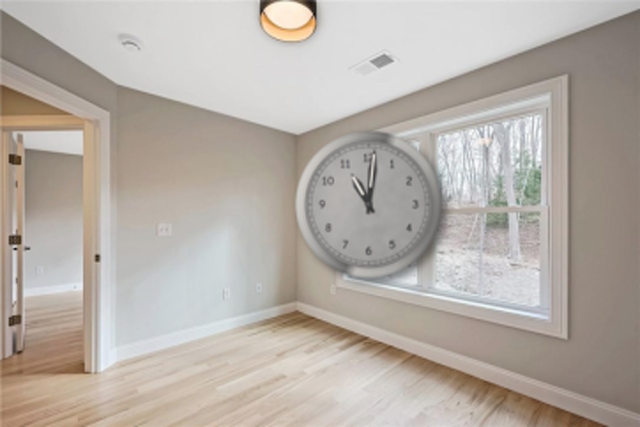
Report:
**11:01**
